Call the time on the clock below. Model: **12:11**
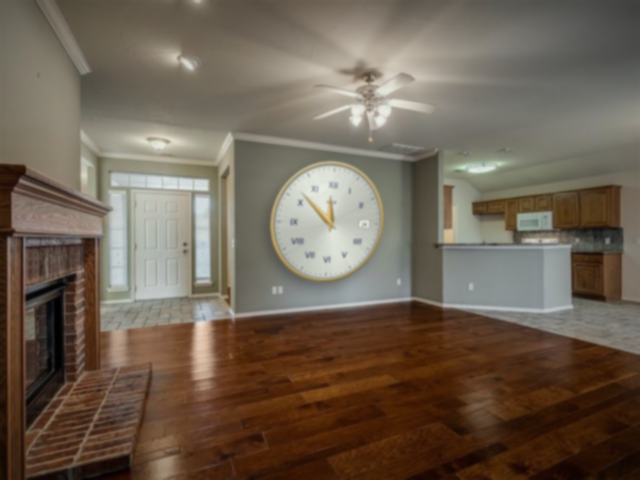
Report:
**11:52**
